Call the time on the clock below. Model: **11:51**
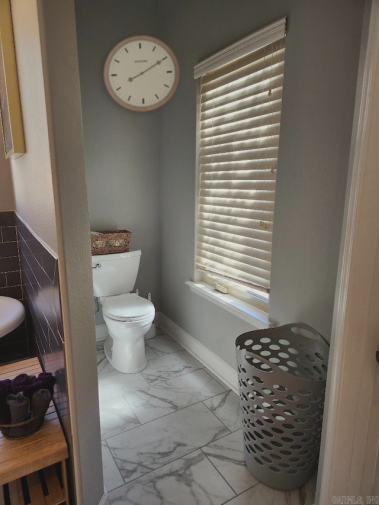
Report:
**8:10**
